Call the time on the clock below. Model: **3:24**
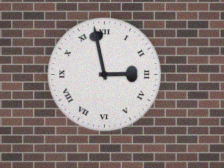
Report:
**2:58**
